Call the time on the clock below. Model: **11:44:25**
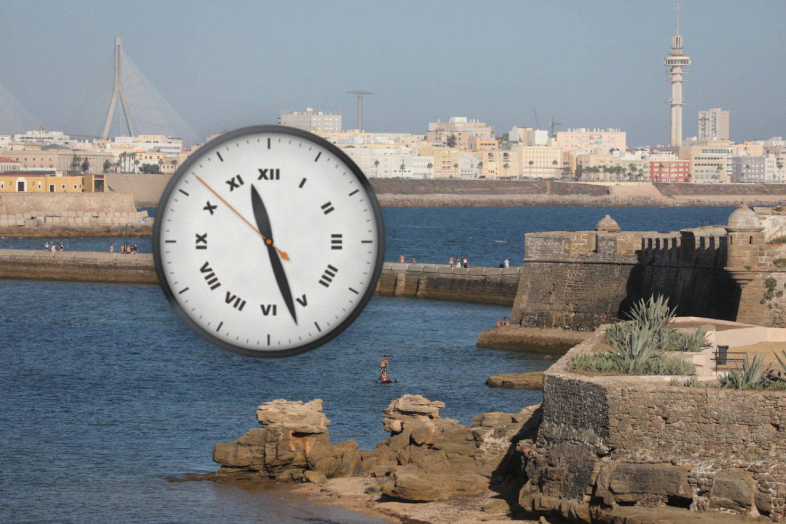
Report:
**11:26:52**
